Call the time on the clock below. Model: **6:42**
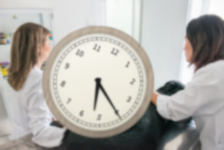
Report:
**5:20**
